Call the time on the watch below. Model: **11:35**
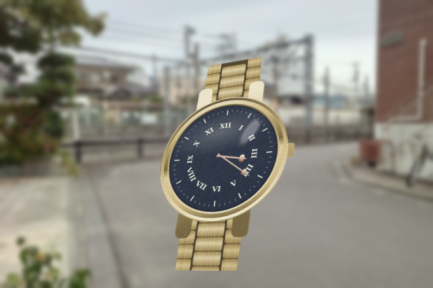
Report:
**3:21**
